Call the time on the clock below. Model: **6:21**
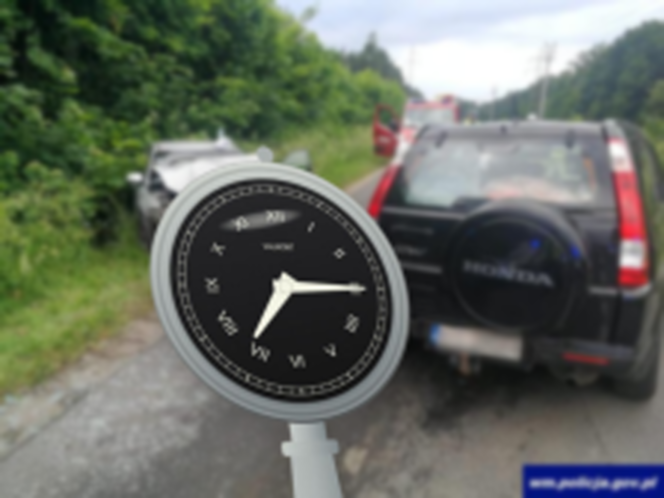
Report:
**7:15**
